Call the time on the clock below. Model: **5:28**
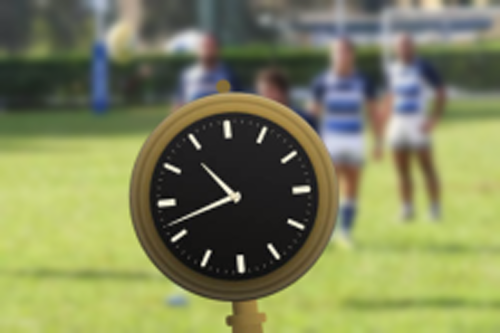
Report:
**10:42**
